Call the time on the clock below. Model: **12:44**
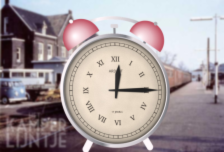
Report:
**12:15**
